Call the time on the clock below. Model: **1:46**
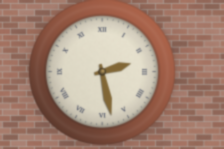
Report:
**2:28**
